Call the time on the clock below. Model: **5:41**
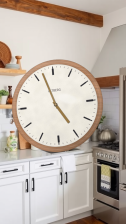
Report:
**4:57**
